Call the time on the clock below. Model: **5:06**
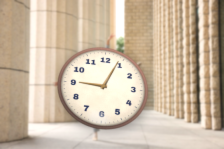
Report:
**9:04**
